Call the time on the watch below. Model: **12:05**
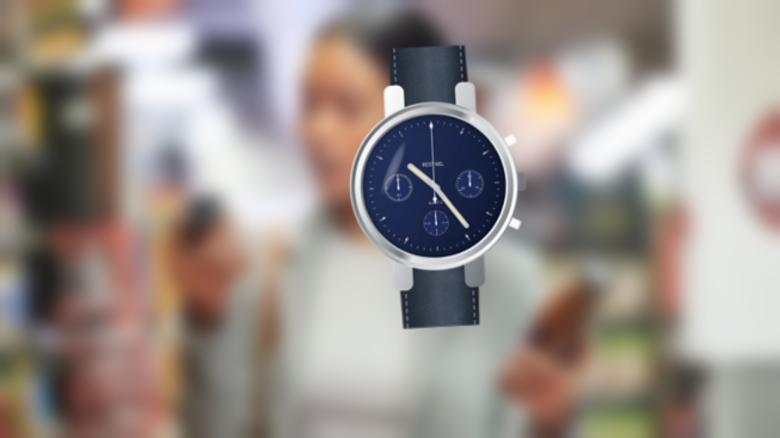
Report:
**10:24**
